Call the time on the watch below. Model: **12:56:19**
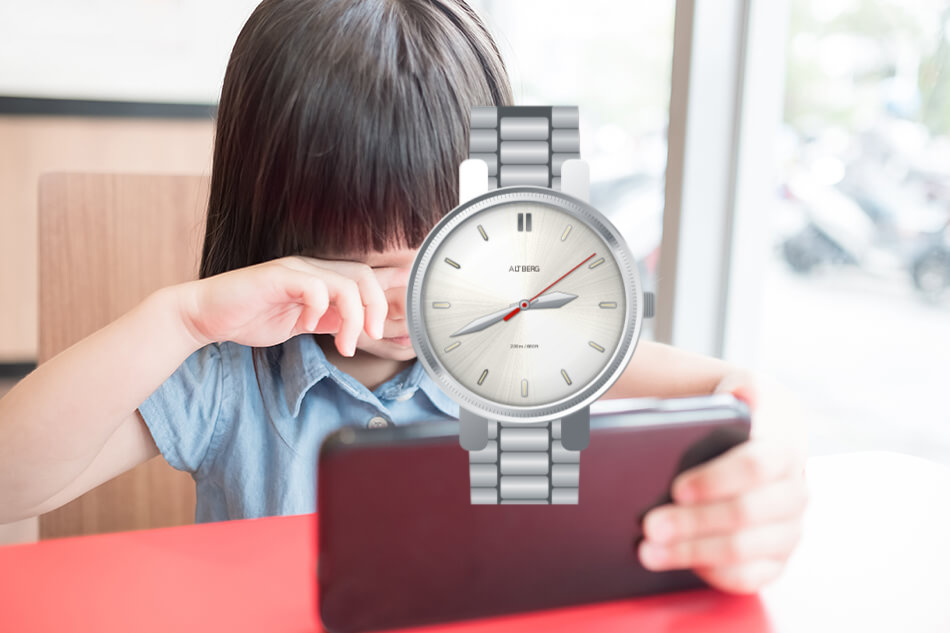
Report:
**2:41:09**
